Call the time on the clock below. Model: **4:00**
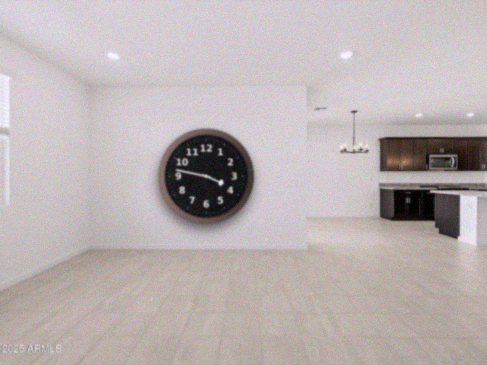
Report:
**3:47**
